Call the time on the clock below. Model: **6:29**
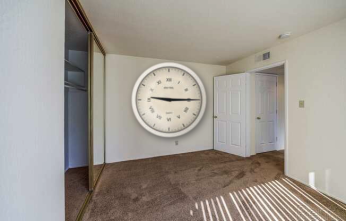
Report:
**9:15**
